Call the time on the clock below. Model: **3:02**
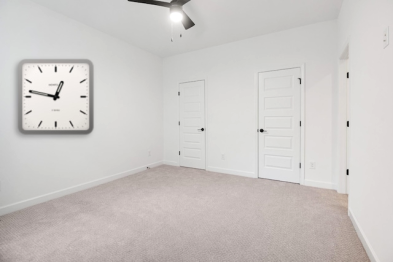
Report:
**12:47**
